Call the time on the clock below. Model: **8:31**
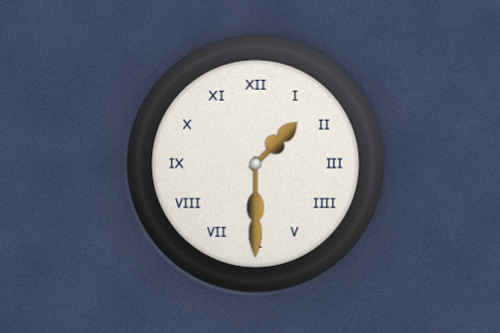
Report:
**1:30**
